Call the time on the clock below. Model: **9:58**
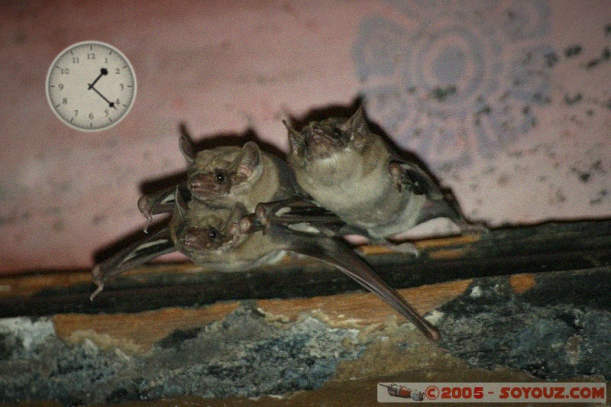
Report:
**1:22**
